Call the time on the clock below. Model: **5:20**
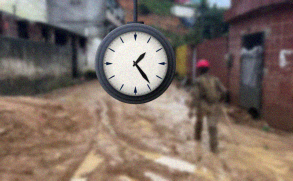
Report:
**1:24**
